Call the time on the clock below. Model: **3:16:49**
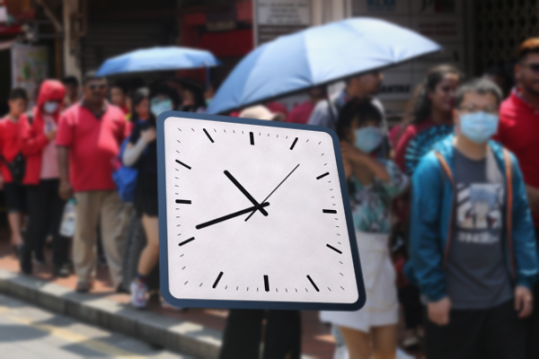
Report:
**10:41:07**
